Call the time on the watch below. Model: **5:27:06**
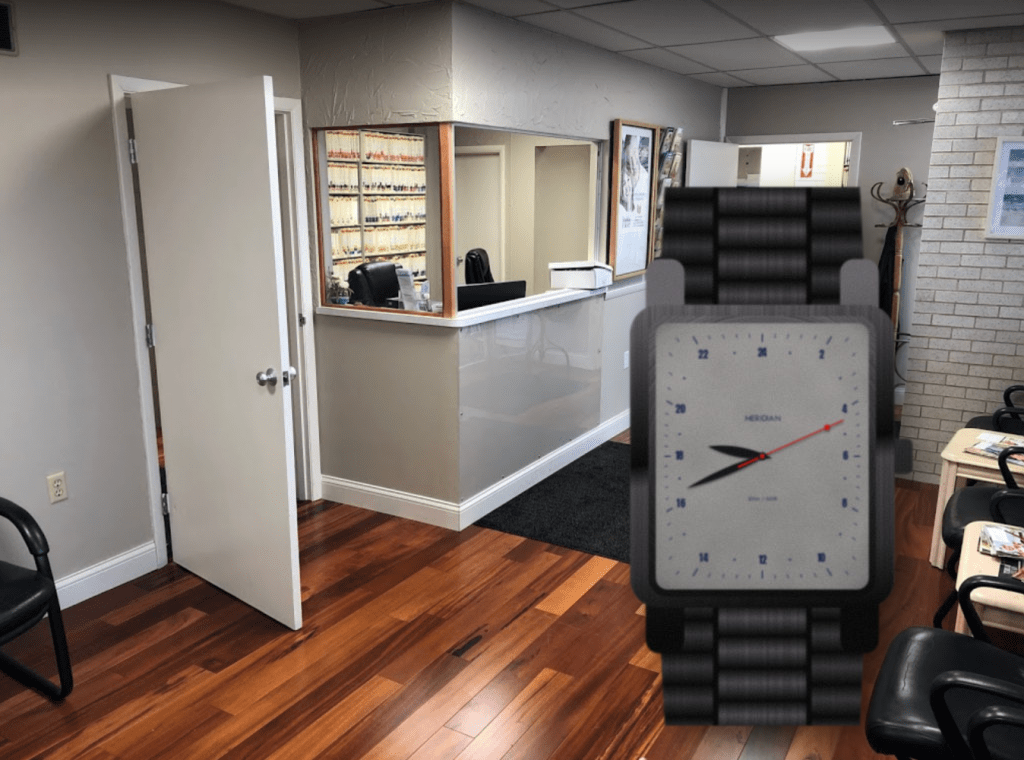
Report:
**18:41:11**
